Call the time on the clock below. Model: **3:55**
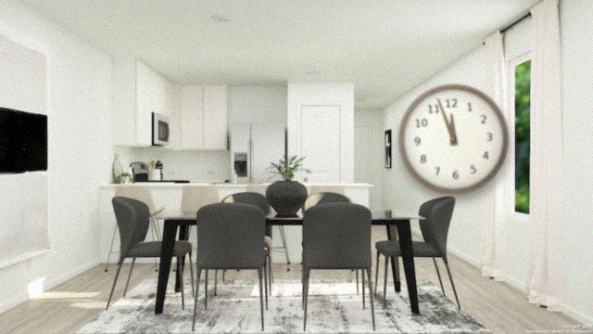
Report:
**11:57**
